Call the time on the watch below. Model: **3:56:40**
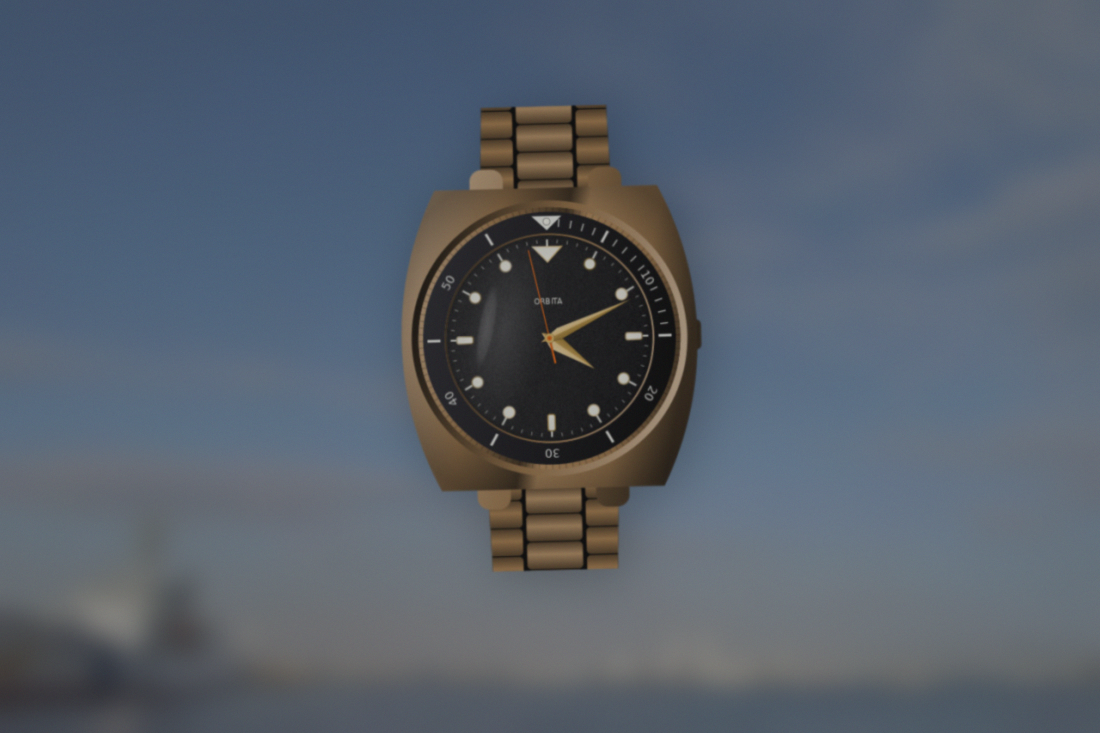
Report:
**4:10:58**
